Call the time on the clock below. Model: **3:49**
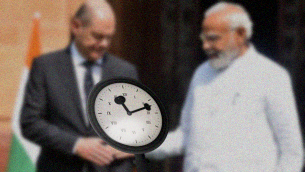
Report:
**11:12**
